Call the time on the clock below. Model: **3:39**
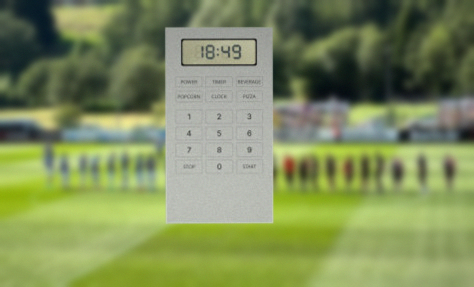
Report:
**18:49**
